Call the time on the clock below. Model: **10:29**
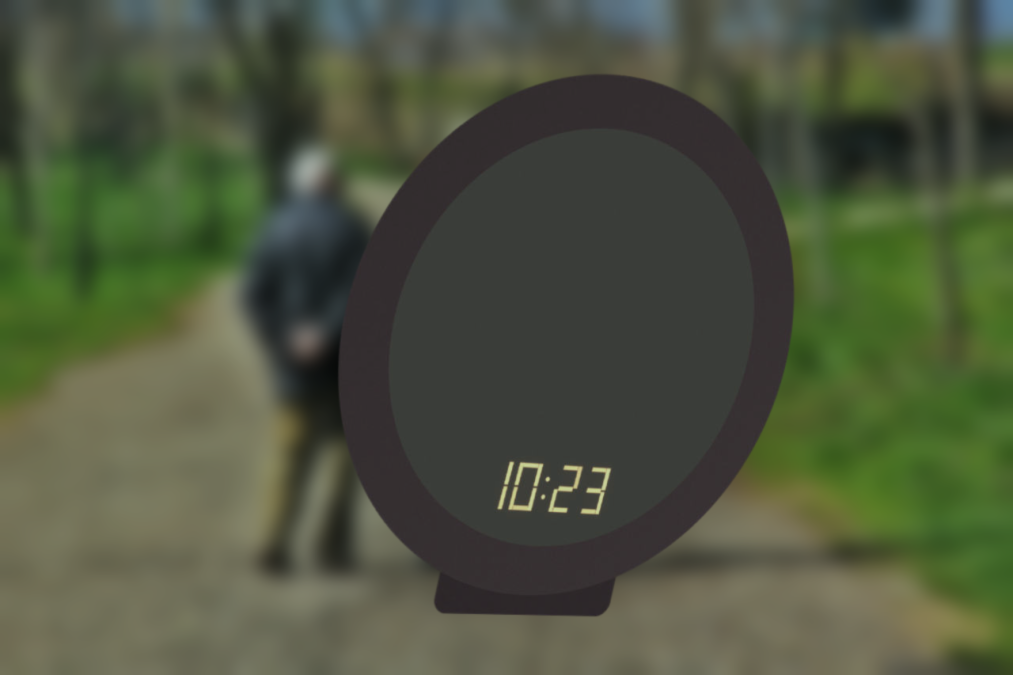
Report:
**10:23**
